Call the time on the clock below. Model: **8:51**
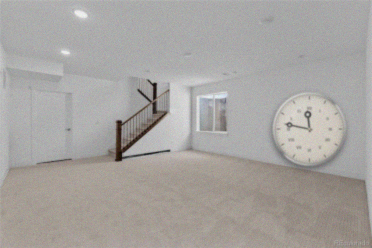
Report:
**11:47**
